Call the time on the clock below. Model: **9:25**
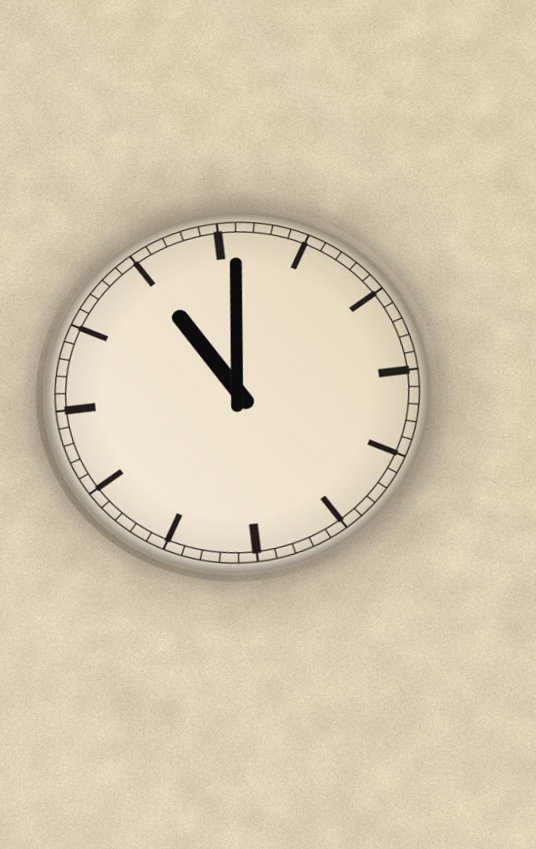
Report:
**11:01**
